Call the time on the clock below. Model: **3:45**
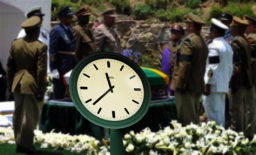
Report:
**11:38**
